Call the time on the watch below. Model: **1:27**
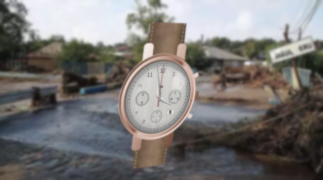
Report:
**3:58**
